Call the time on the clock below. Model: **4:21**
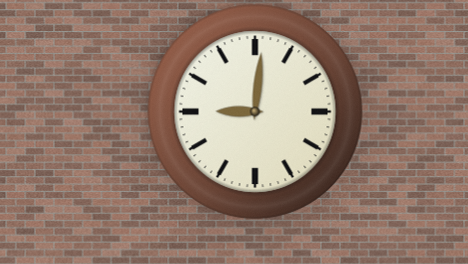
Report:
**9:01**
